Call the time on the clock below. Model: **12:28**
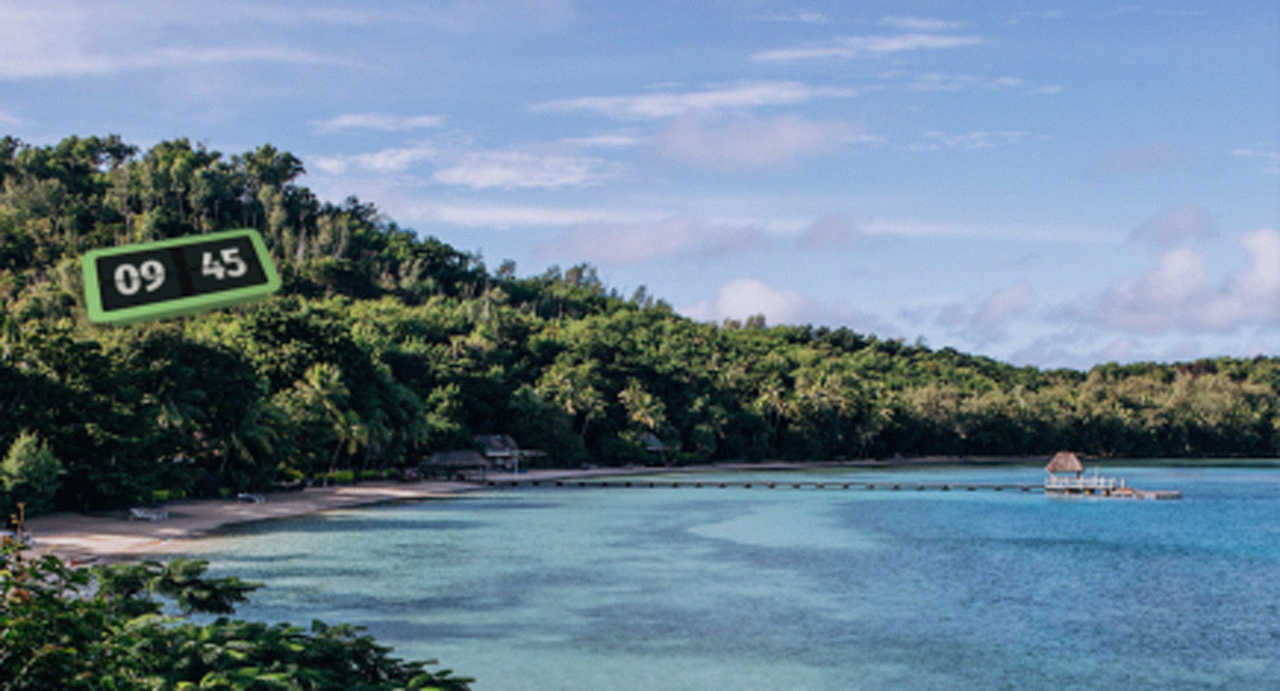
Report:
**9:45**
